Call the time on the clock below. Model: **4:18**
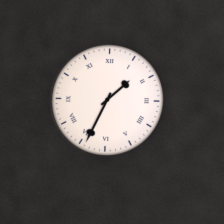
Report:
**1:34**
